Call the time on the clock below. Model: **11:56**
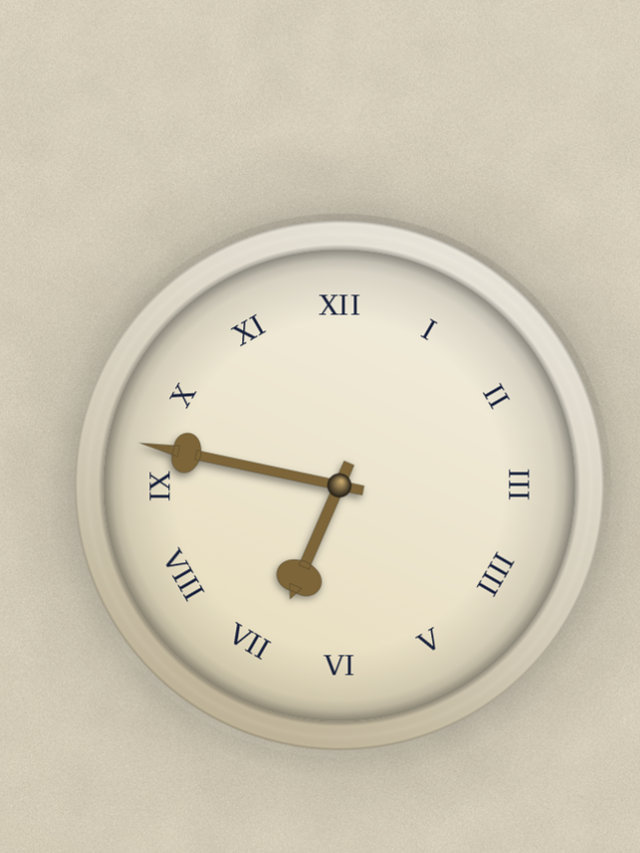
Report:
**6:47**
